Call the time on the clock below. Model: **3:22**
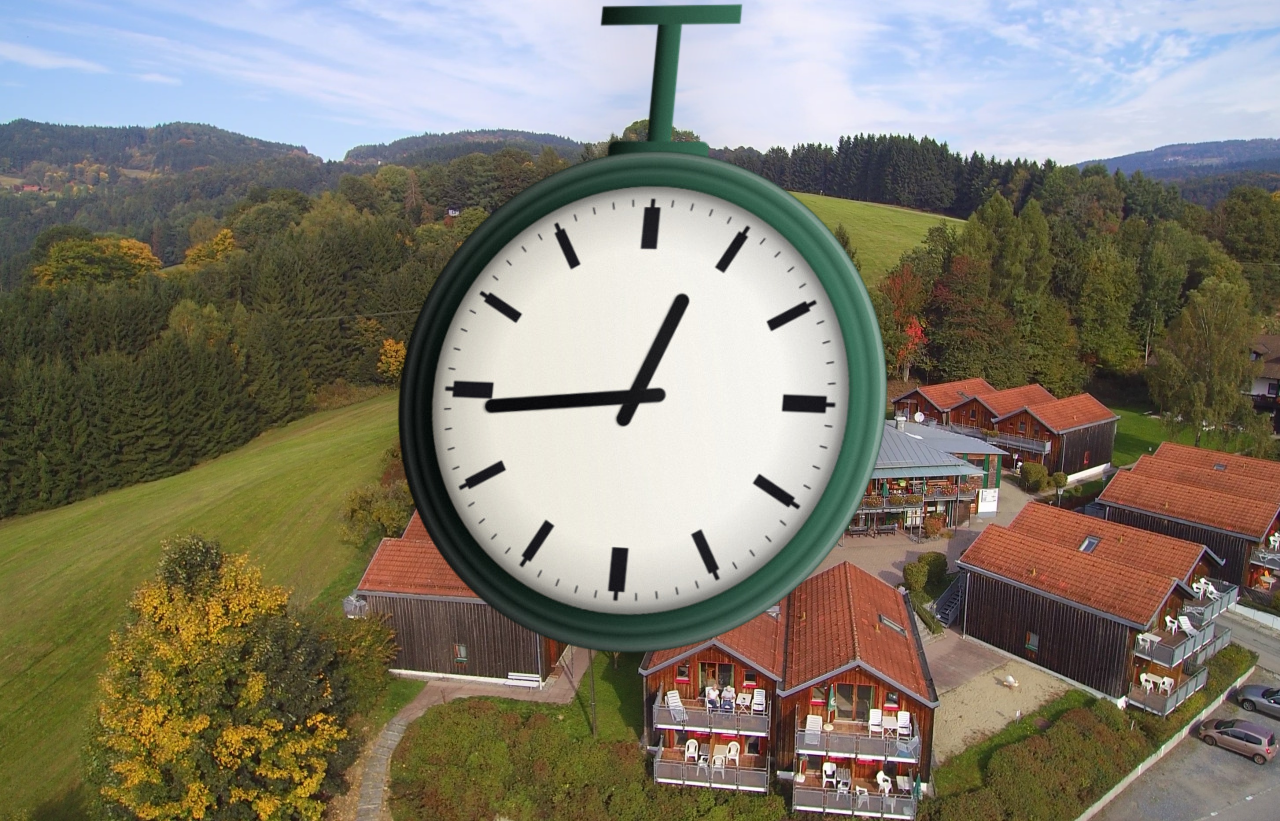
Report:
**12:44**
